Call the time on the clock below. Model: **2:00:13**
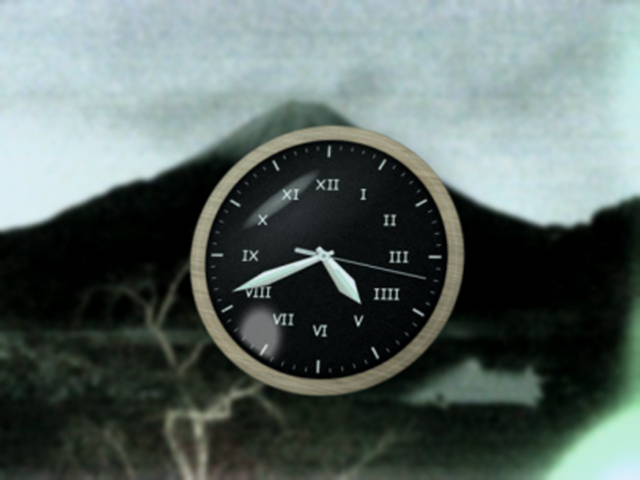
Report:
**4:41:17**
